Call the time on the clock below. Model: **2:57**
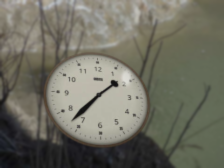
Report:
**1:37**
